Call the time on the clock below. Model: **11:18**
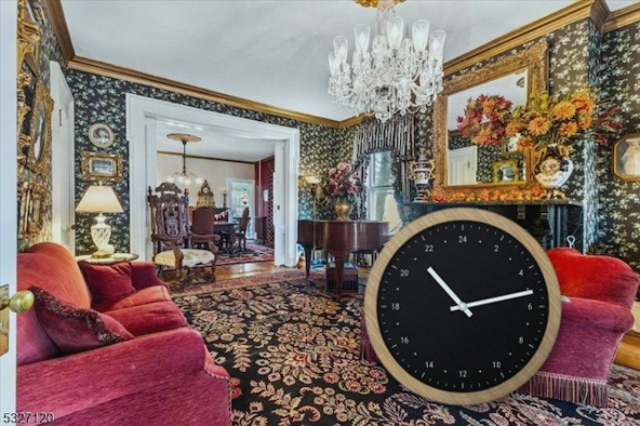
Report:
**21:13**
